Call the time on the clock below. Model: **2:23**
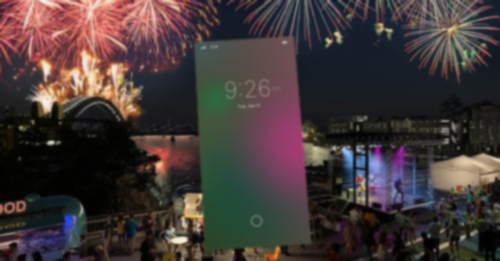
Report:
**9:26**
